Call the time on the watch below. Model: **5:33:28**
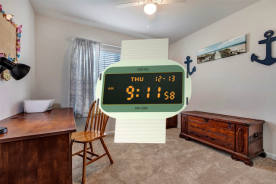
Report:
**9:11:58**
